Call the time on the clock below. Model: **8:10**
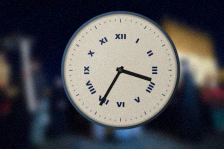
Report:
**3:35**
